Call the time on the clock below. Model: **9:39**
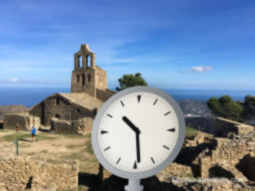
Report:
**10:29**
